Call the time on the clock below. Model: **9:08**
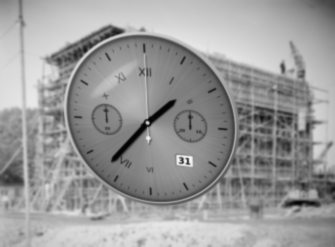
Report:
**1:37**
